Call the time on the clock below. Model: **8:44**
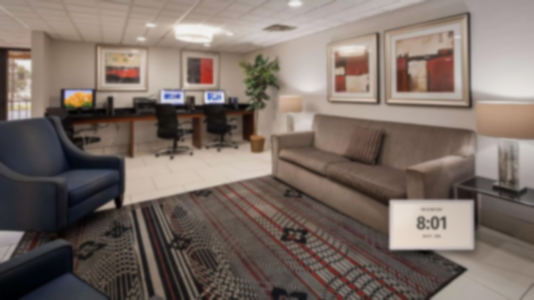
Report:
**8:01**
